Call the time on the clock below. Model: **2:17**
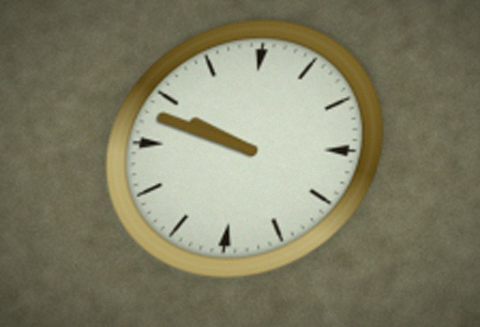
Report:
**9:48**
